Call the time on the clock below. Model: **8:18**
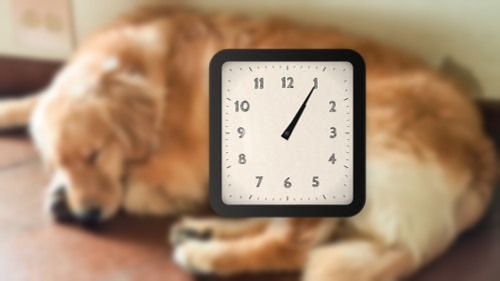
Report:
**1:05**
